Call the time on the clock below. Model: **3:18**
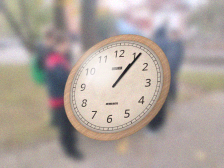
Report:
**1:06**
